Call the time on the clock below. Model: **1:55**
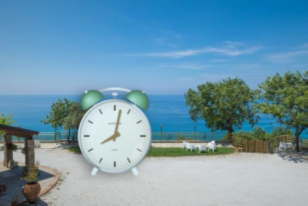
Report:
**8:02**
